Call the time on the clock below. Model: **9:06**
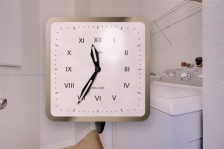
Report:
**11:35**
